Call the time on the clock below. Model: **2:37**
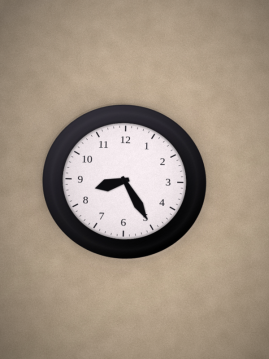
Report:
**8:25**
